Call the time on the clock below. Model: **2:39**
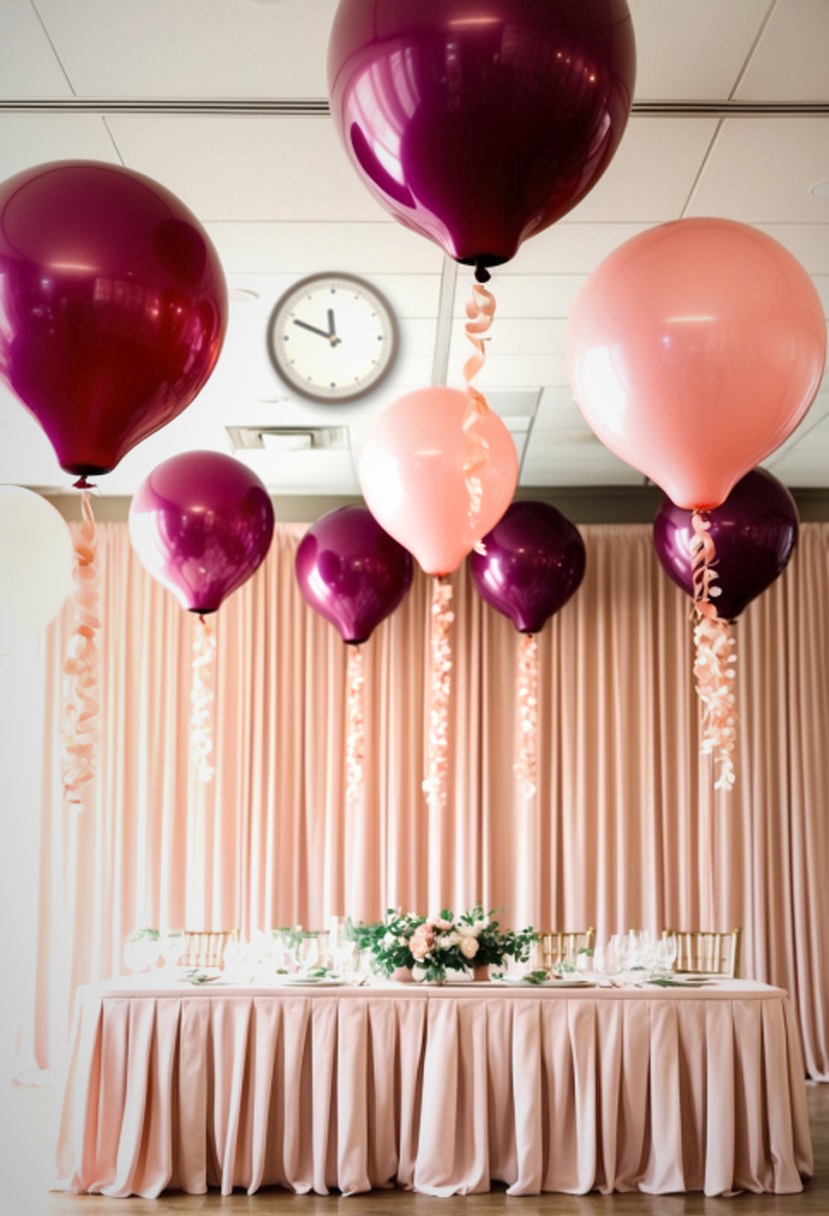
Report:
**11:49**
